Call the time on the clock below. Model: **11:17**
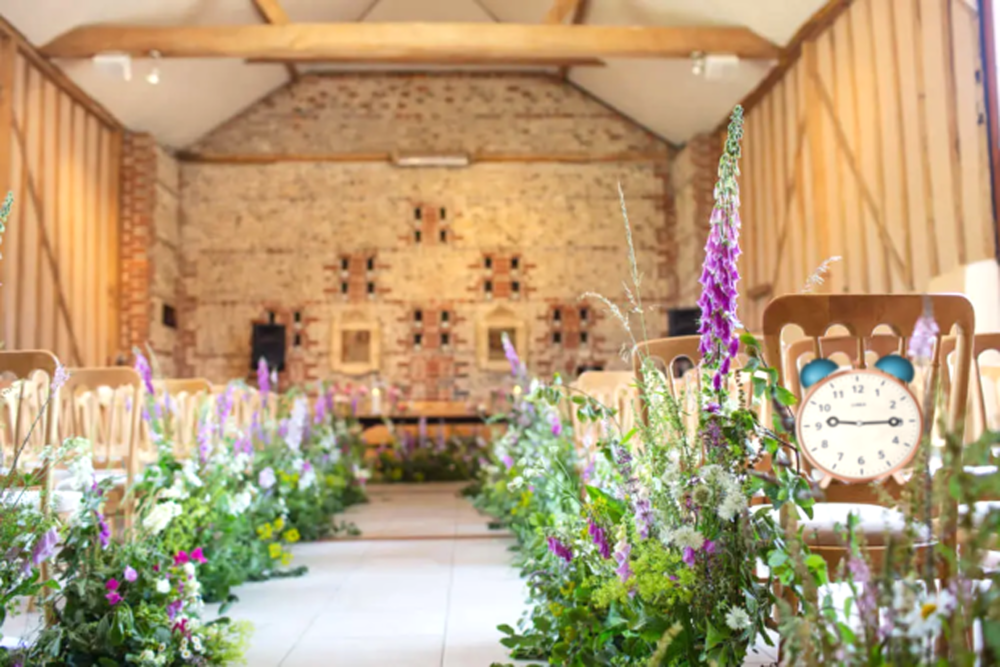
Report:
**9:15**
